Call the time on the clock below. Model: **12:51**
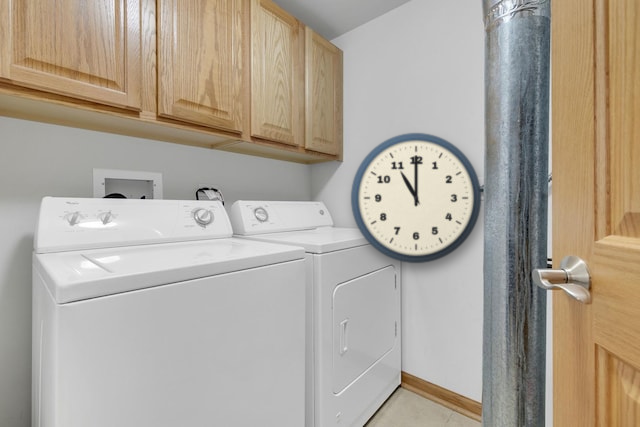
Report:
**11:00**
